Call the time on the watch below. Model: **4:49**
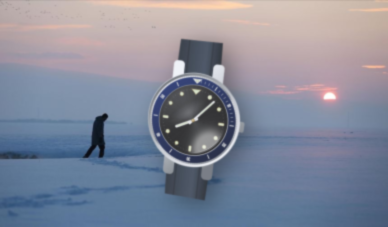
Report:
**8:07**
